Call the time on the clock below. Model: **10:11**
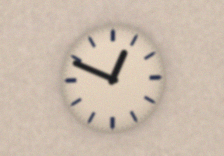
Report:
**12:49**
